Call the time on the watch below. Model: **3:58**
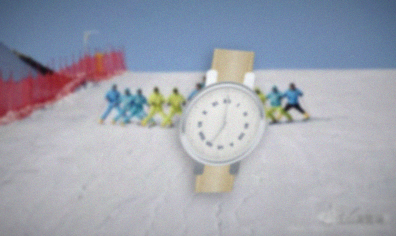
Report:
**7:00**
